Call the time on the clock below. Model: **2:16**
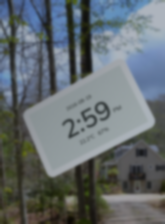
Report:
**2:59**
